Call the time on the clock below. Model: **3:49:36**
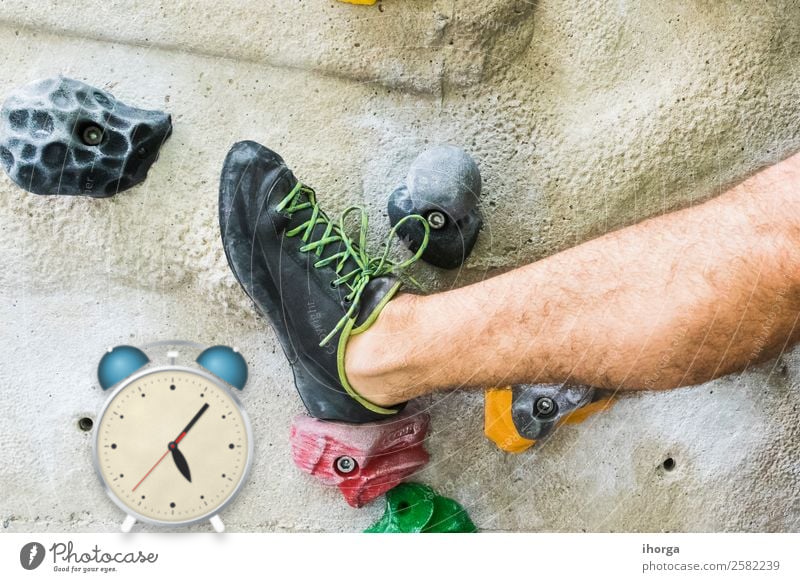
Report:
**5:06:37**
